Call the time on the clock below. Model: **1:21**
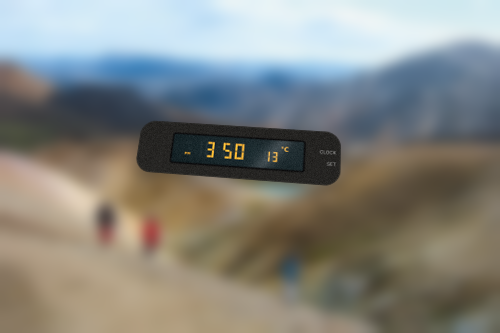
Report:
**3:50**
